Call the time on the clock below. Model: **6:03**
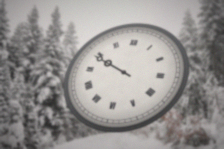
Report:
**9:49**
